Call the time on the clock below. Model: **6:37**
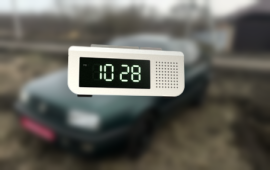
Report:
**10:28**
